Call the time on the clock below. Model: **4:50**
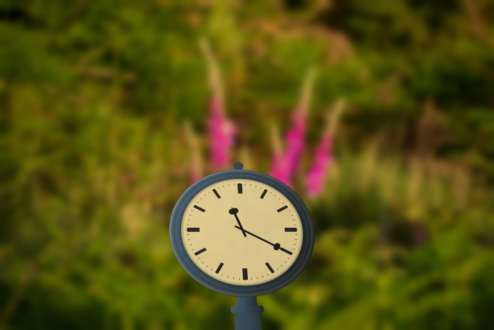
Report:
**11:20**
